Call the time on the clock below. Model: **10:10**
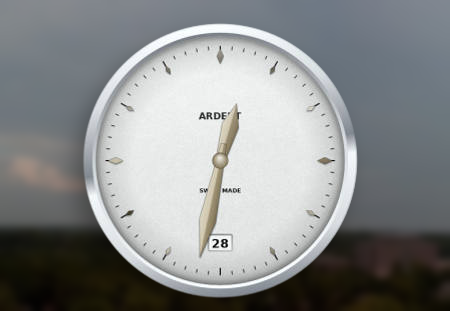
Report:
**12:32**
